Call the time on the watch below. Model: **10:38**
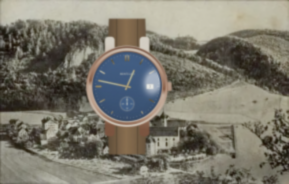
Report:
**12:47**
